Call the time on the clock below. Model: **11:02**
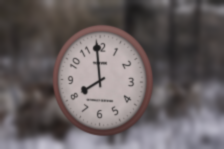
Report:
**7:59**
